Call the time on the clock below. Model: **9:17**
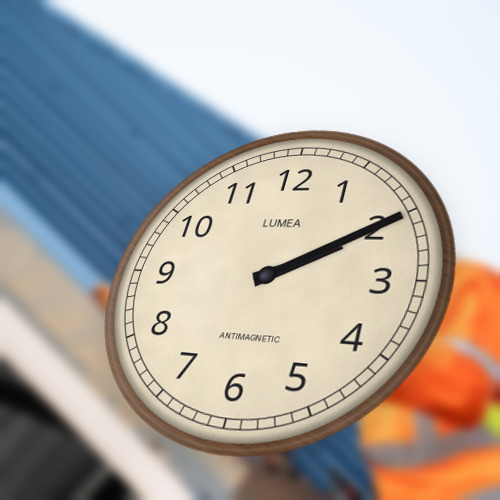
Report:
**2:10**
